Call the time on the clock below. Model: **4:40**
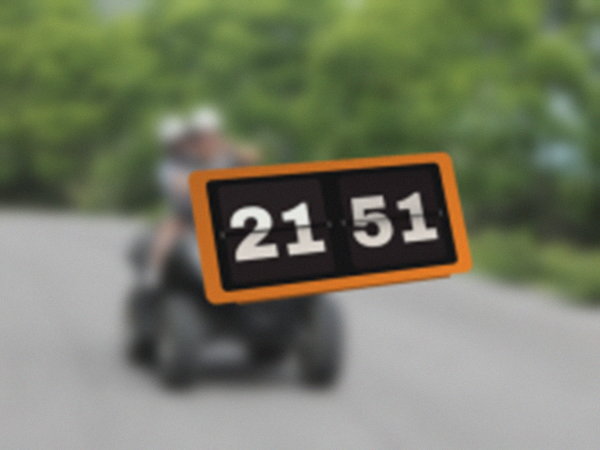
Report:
**21:51**
